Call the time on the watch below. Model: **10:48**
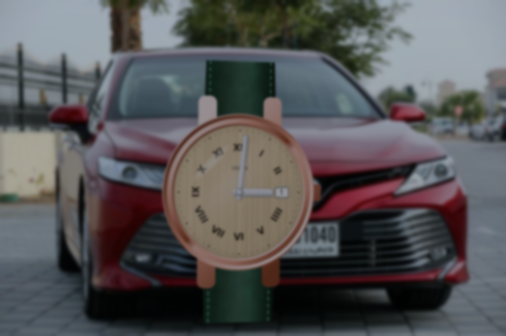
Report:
**3:01**
